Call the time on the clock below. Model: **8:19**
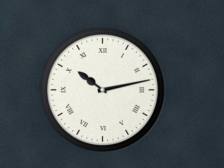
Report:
**10:13**
